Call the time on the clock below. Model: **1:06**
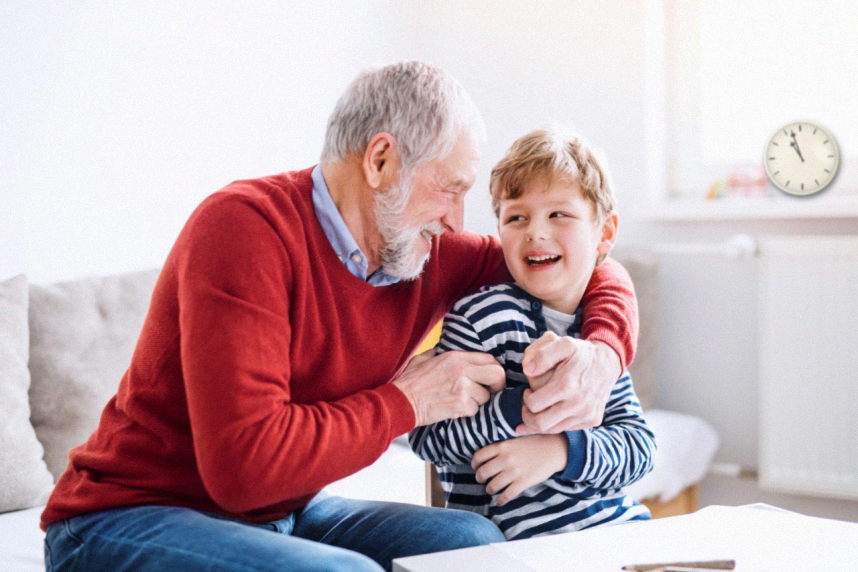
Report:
**10:57**
